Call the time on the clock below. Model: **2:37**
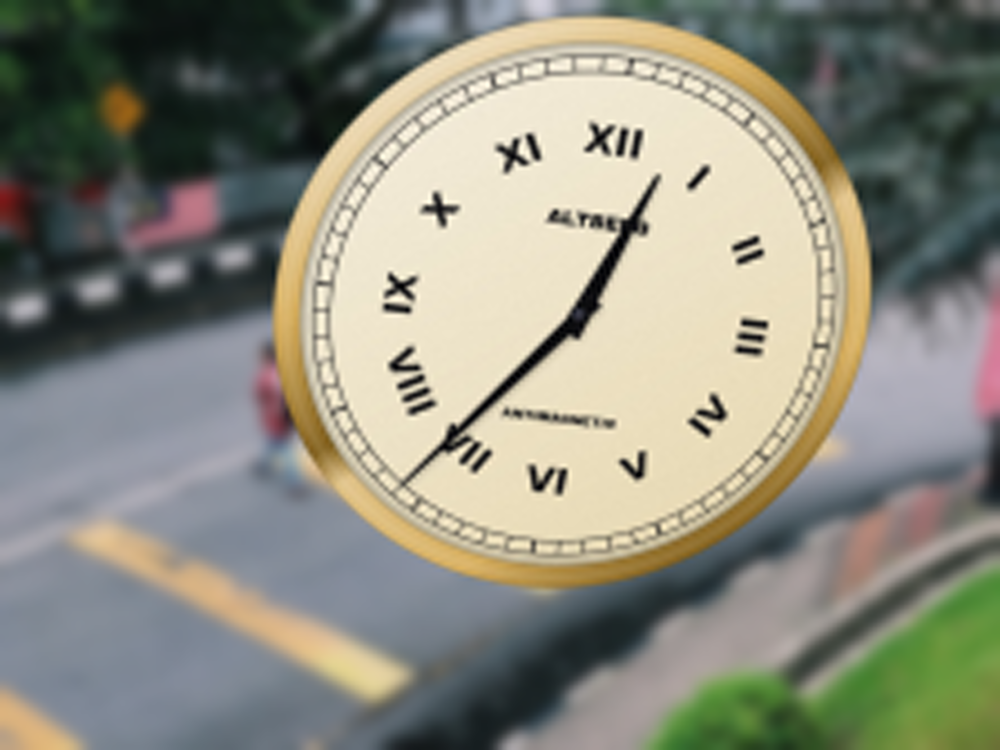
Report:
**12:36**
